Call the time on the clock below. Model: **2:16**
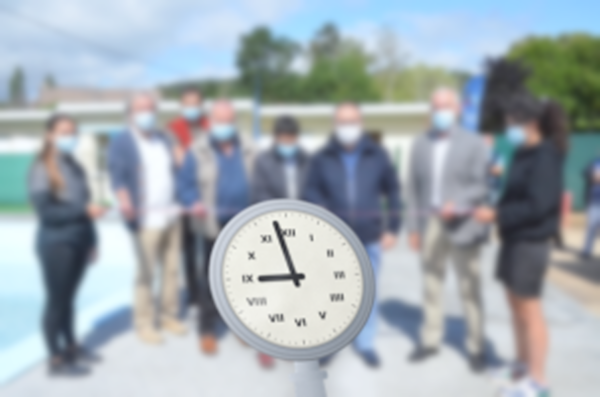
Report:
**8:58**
